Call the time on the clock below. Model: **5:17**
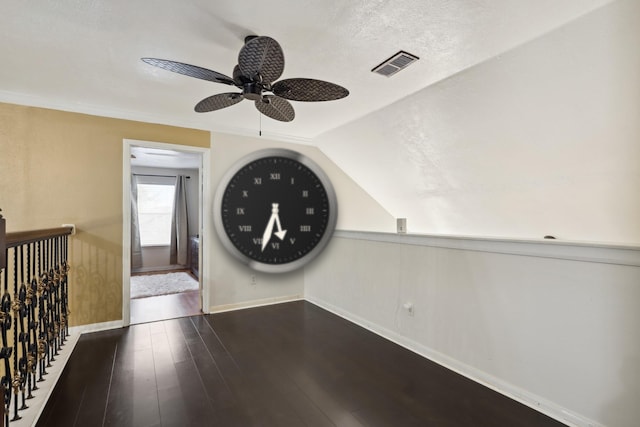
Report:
**5:33**
